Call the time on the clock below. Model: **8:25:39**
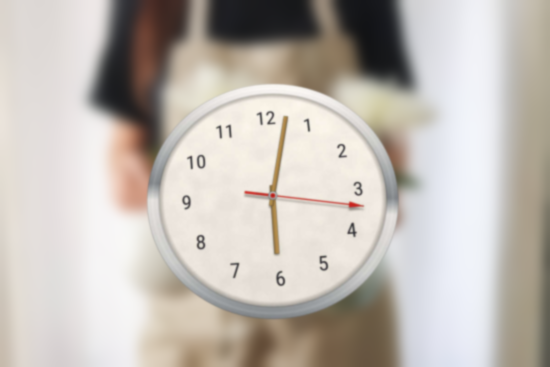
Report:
**6:02:17**
